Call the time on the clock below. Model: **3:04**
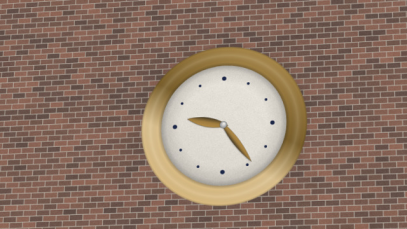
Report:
**9:24**
